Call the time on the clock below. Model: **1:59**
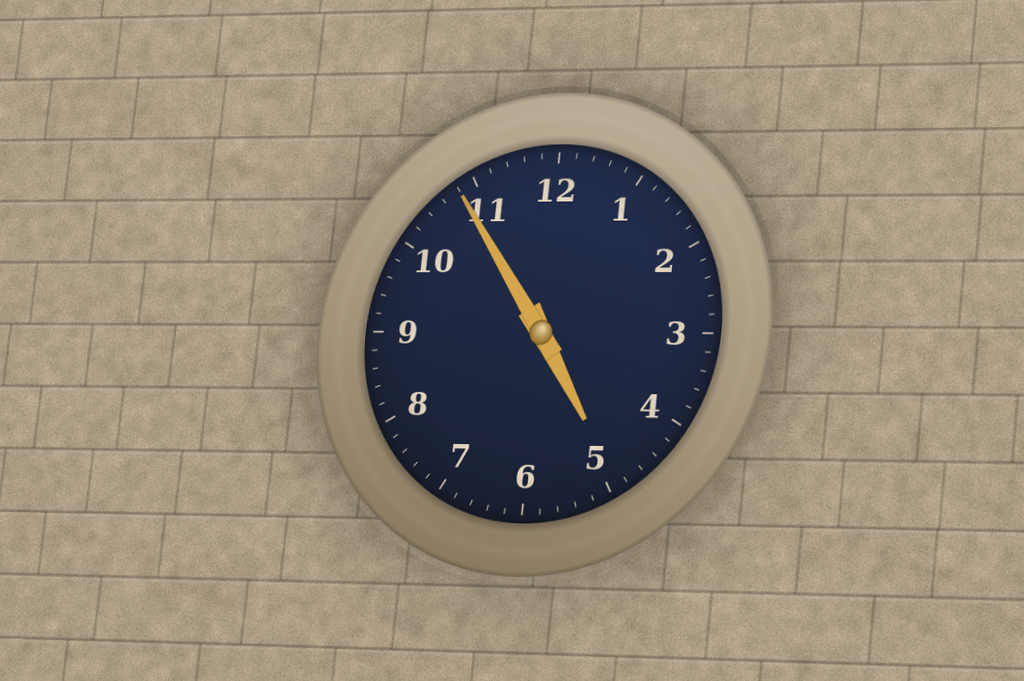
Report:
**4:54**
